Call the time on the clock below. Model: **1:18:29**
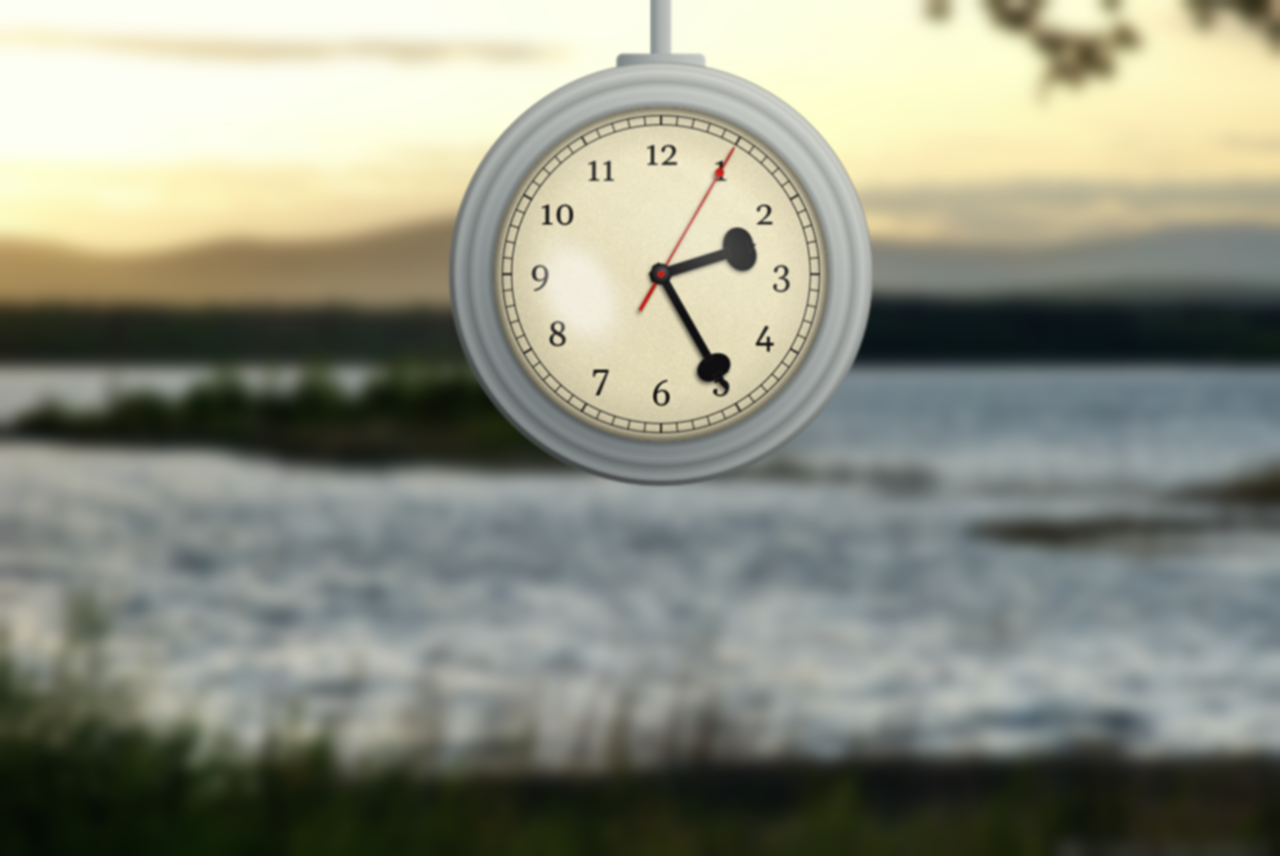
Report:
**2:25:05**
